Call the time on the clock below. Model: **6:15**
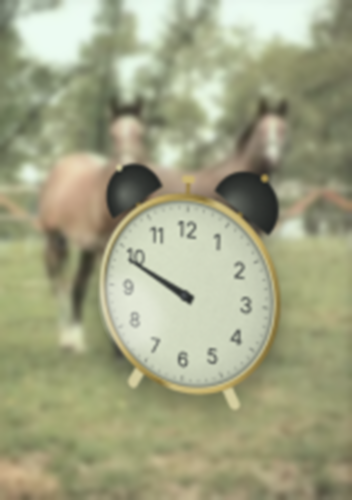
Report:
**9:49**
